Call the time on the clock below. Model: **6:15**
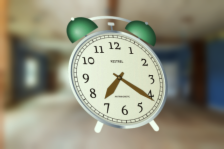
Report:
**7:21**
